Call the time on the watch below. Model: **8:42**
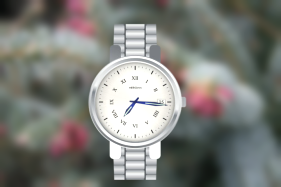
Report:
**7:16**
